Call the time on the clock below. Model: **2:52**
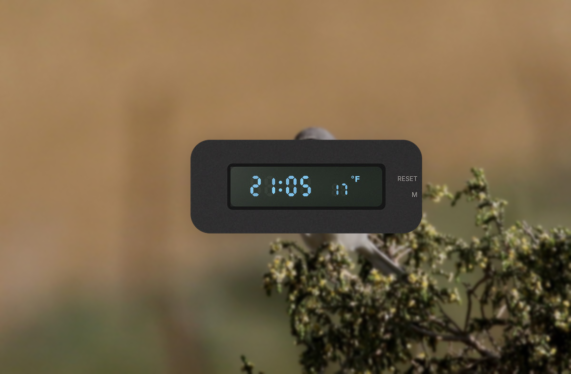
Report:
**21:05**
